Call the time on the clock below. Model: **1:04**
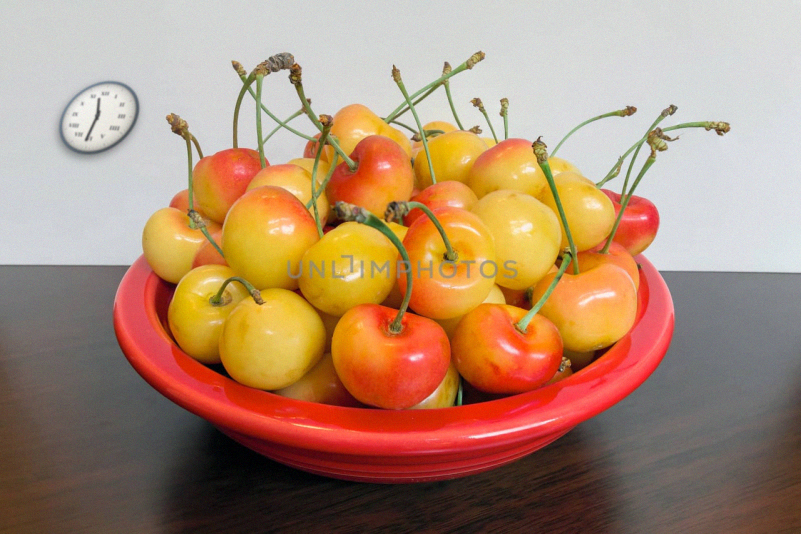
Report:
**11:31**
